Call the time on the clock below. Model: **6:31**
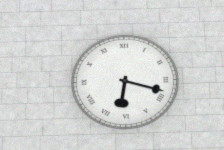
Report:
**6:18**
